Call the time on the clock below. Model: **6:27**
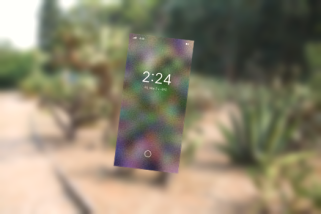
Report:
**2:24**
